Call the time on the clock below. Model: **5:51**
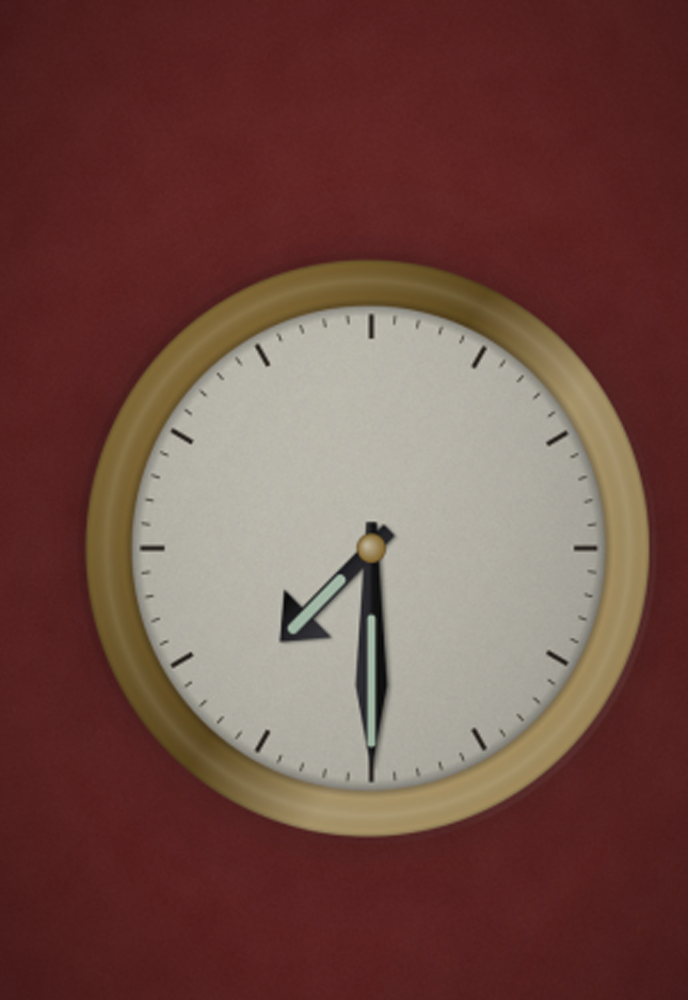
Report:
**7:30**
